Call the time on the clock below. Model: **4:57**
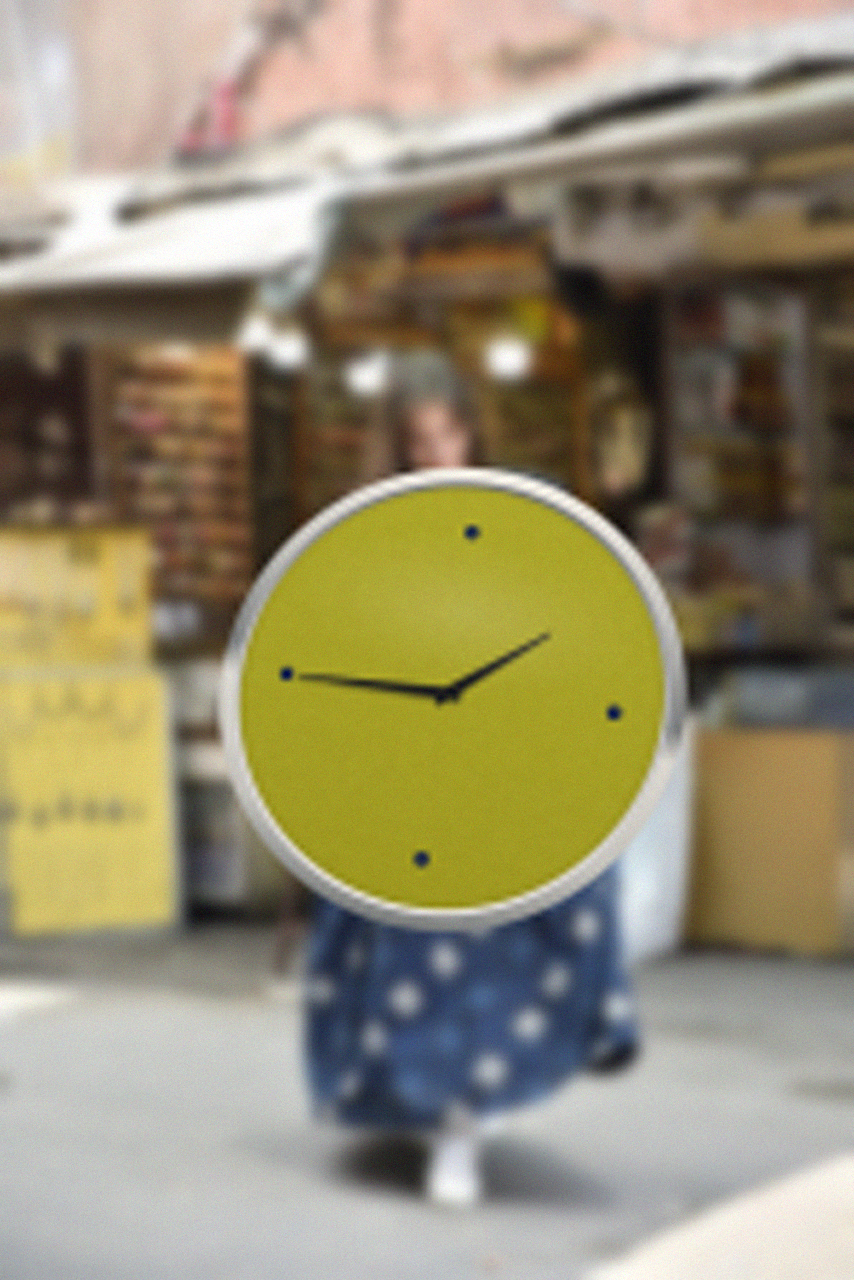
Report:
**1:45**
